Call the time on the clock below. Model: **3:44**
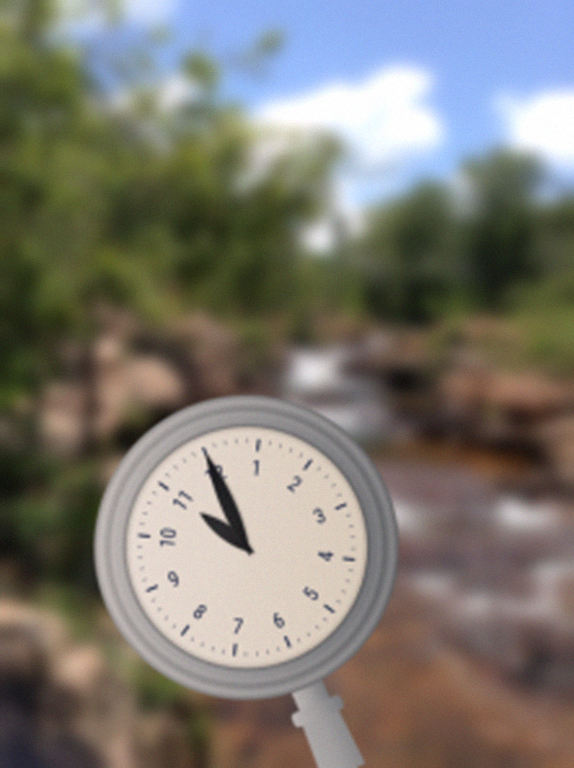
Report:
**11:00**
